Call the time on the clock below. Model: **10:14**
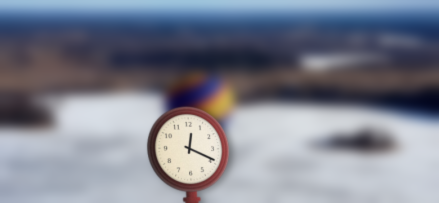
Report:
**12:19**
